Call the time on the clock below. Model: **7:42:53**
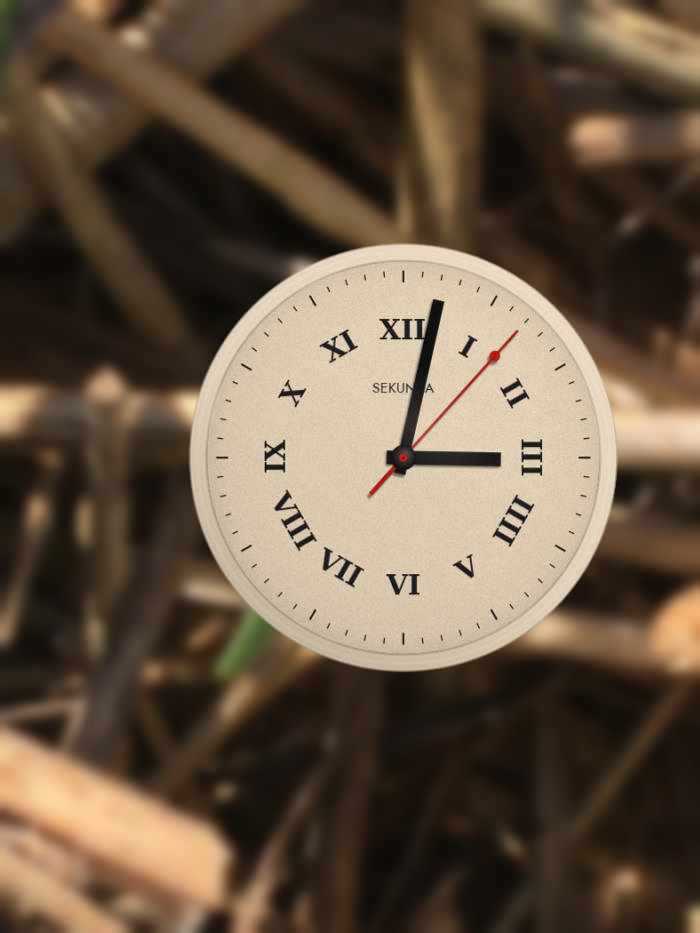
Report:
**3:02:07**
